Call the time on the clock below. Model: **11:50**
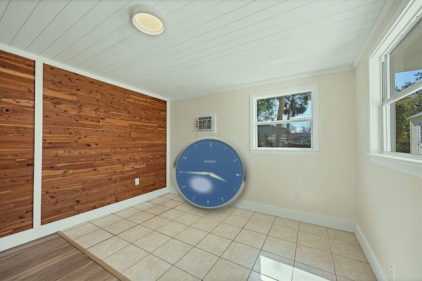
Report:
**3:45**
